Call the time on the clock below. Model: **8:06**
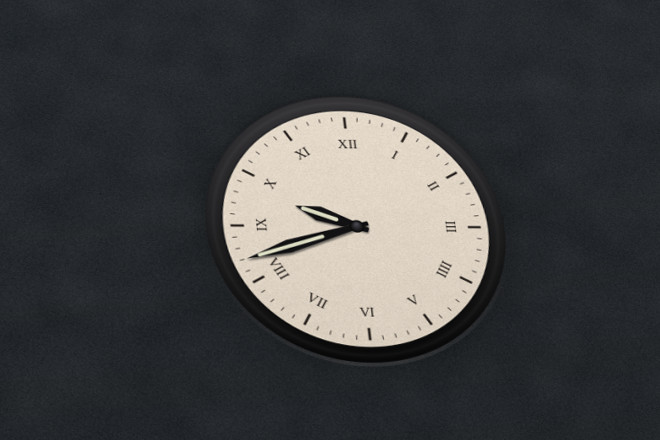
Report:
**9:42**
